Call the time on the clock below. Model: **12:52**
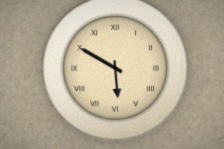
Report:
**5:50**
